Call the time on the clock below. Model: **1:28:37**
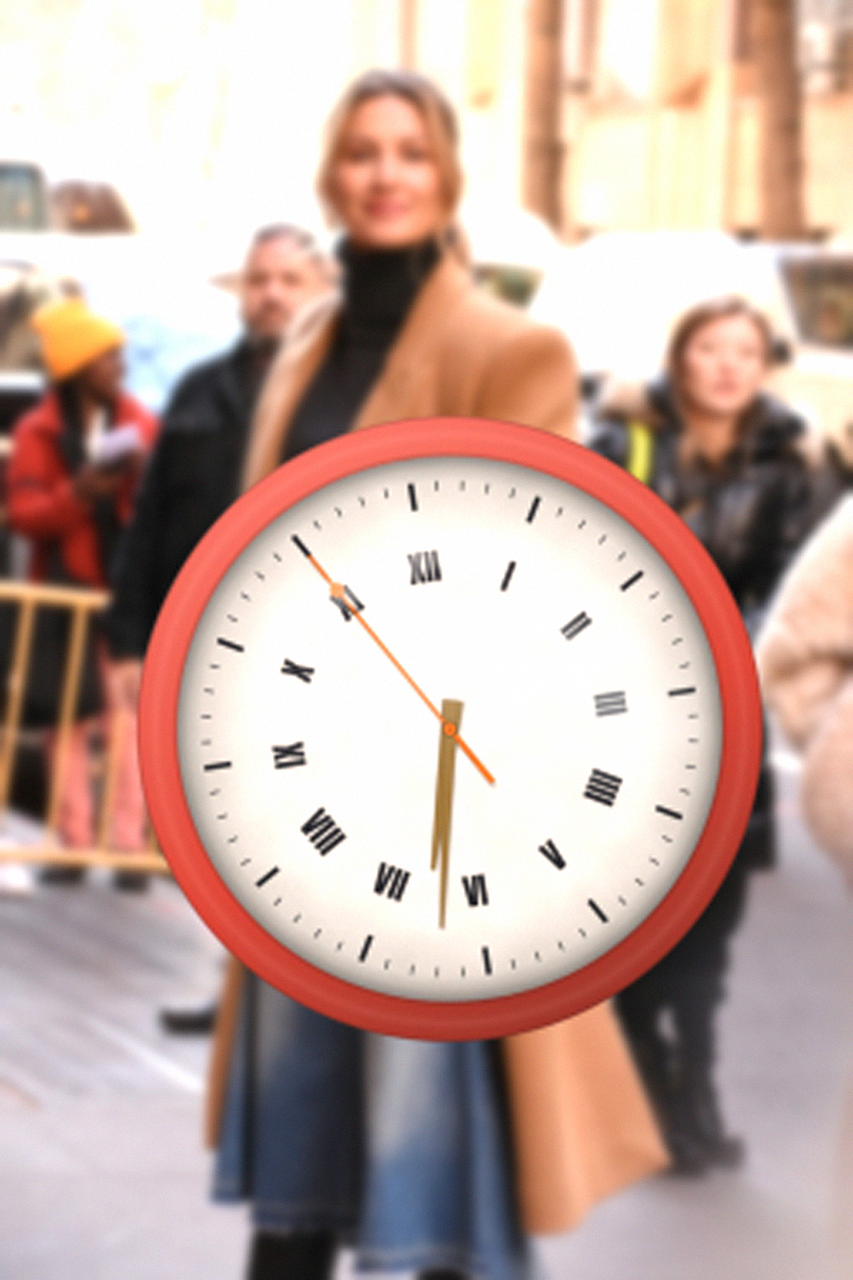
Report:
**6:31:55**
